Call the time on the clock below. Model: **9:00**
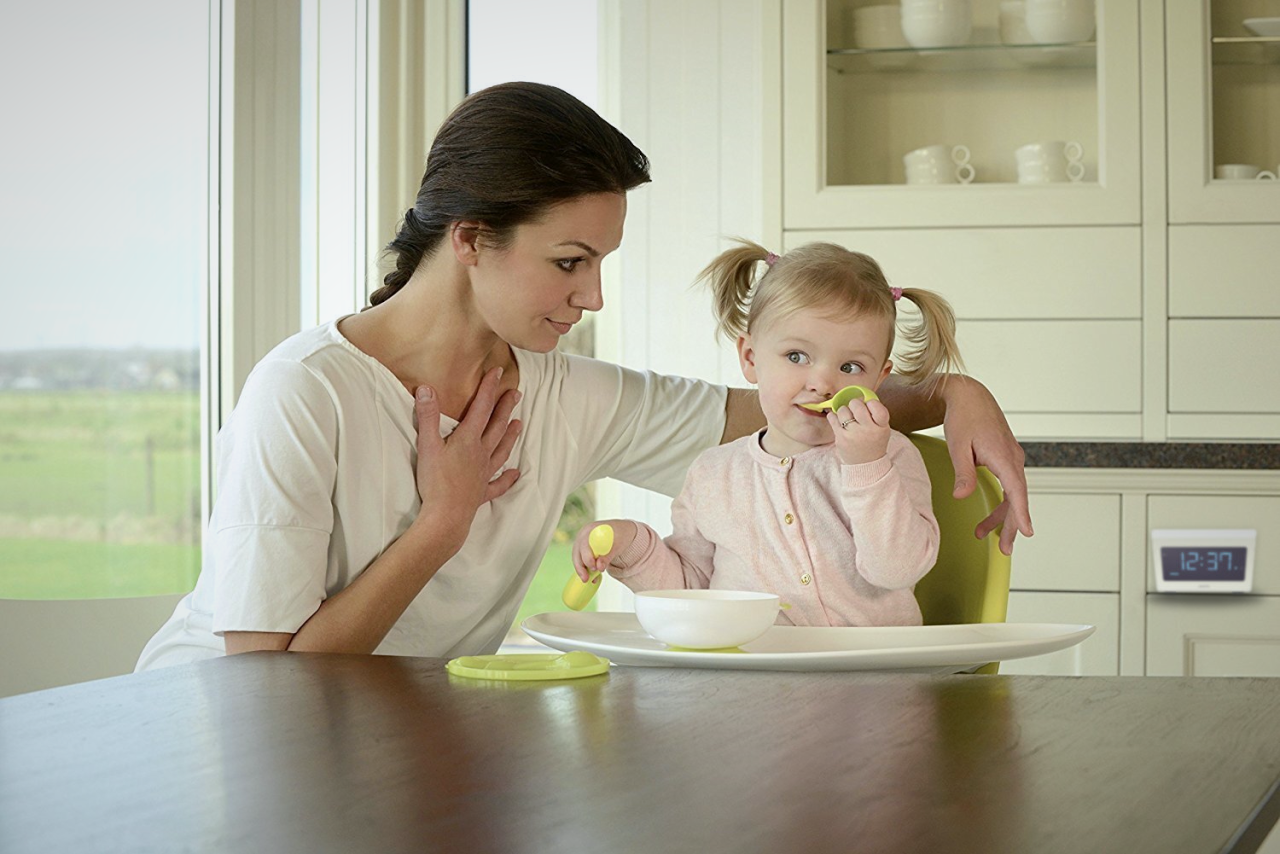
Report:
**12:37**
